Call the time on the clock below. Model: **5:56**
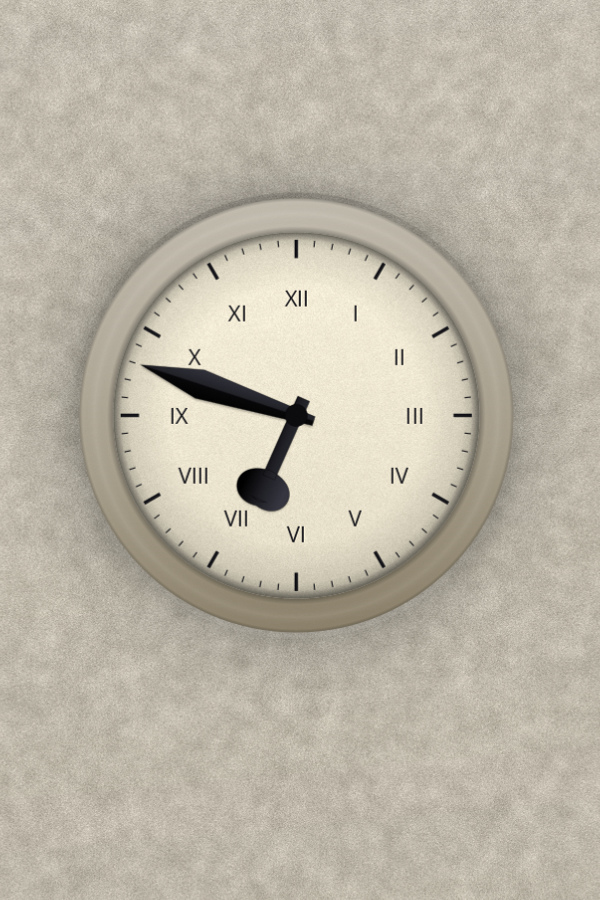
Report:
**6:48**
